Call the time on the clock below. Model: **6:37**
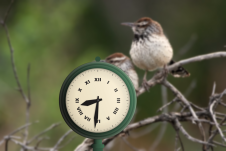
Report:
**8:31**
